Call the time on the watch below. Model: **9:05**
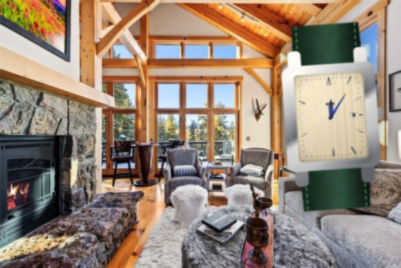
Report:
**12:06**
